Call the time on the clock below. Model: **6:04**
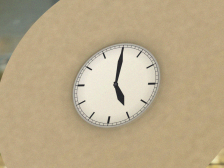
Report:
**5:00**
